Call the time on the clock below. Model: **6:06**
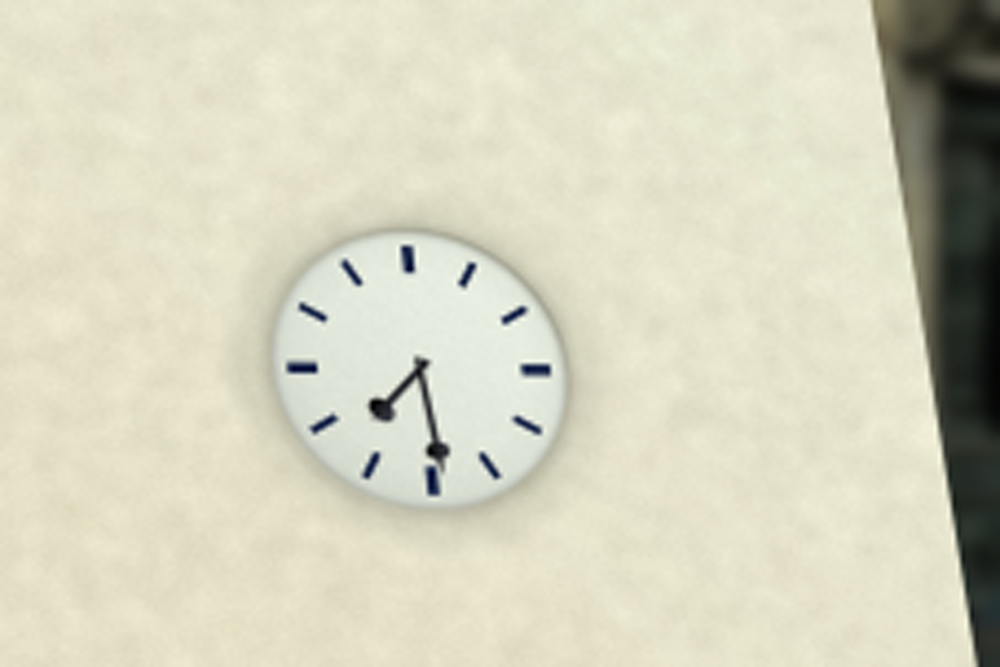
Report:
**7:29**
